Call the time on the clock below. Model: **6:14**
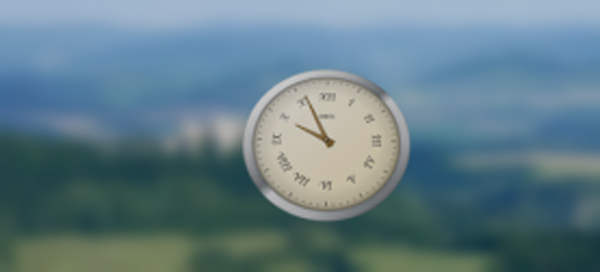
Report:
**9:56**
